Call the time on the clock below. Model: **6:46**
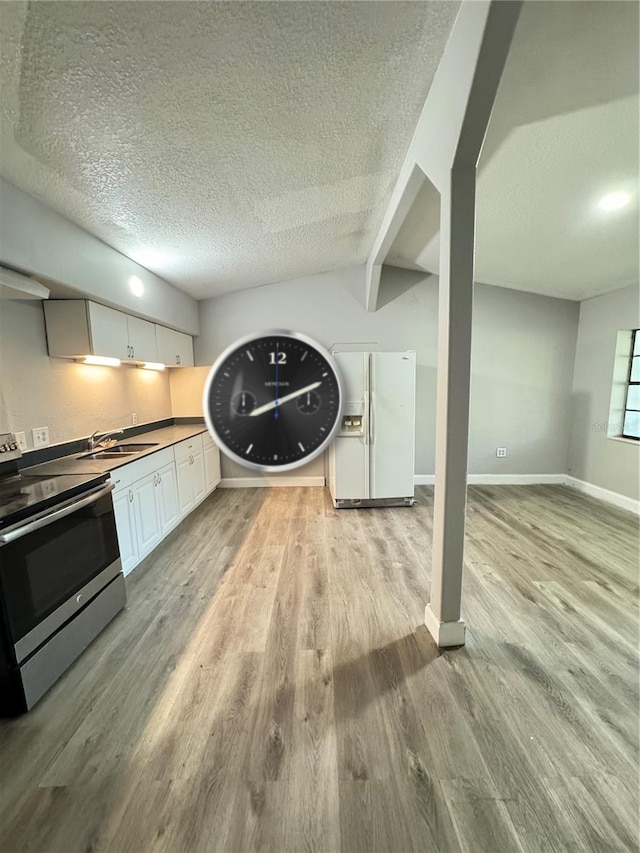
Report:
**8:11**
